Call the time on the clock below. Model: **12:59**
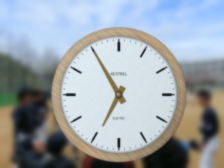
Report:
**6:55**
